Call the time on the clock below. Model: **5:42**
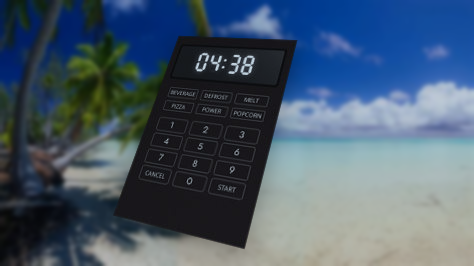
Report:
**4:38**
